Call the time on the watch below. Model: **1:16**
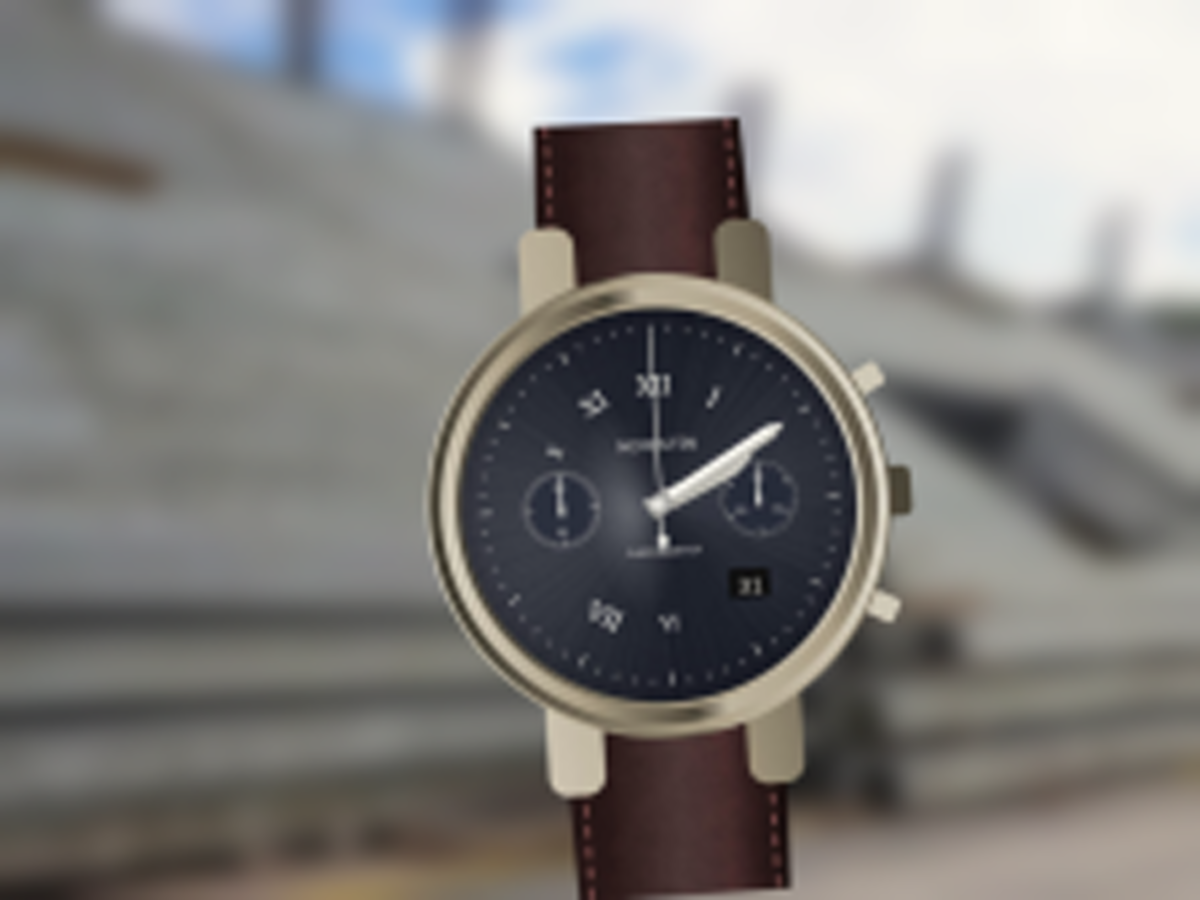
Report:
**2:10**
